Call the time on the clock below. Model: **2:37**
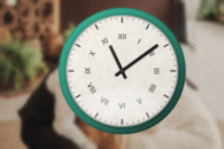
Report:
**11:09**
